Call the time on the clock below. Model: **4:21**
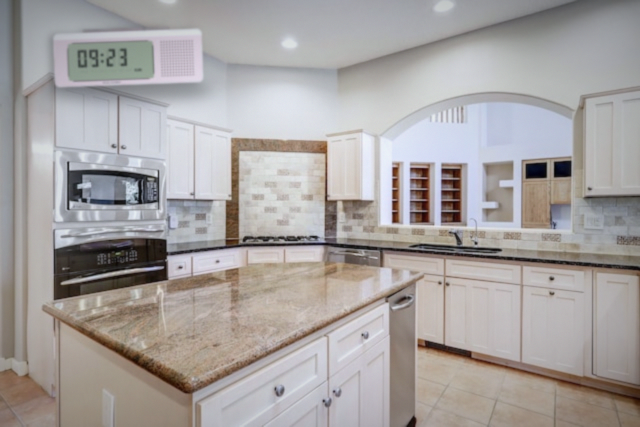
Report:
**9:23**
